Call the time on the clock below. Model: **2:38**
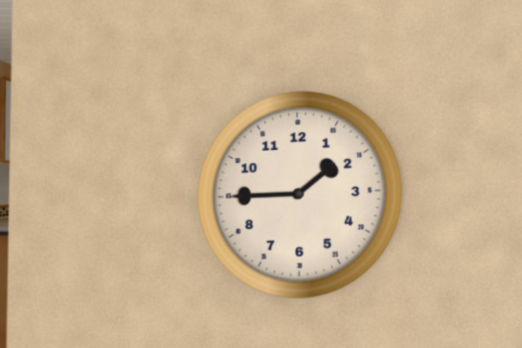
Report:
**1:45**
